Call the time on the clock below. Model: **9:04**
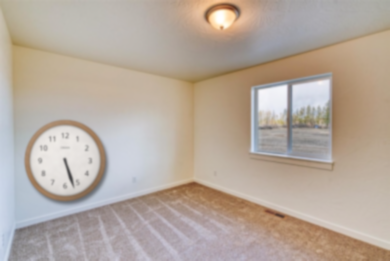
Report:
**5:27**
